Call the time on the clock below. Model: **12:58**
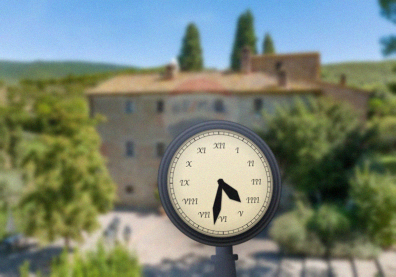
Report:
**4:32**
